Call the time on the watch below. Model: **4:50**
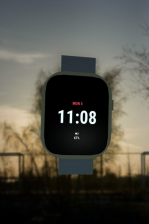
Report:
**11:08**
